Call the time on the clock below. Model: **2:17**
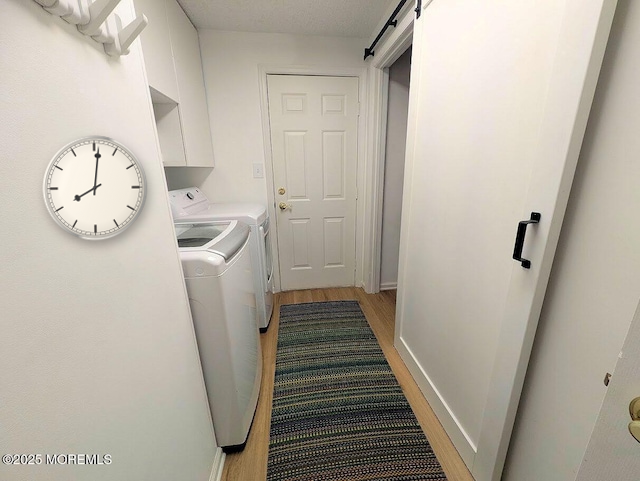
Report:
**8:01**
